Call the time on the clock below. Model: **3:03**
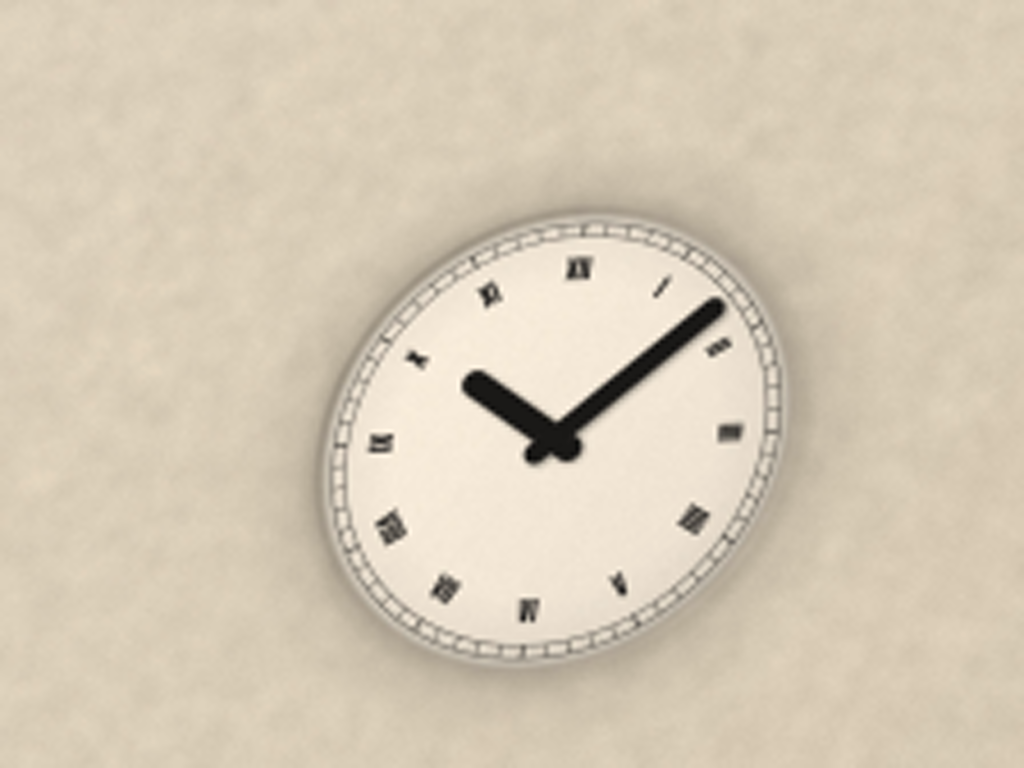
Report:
**10:08**
